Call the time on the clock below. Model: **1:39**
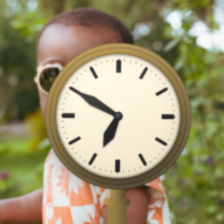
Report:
**6:50**
